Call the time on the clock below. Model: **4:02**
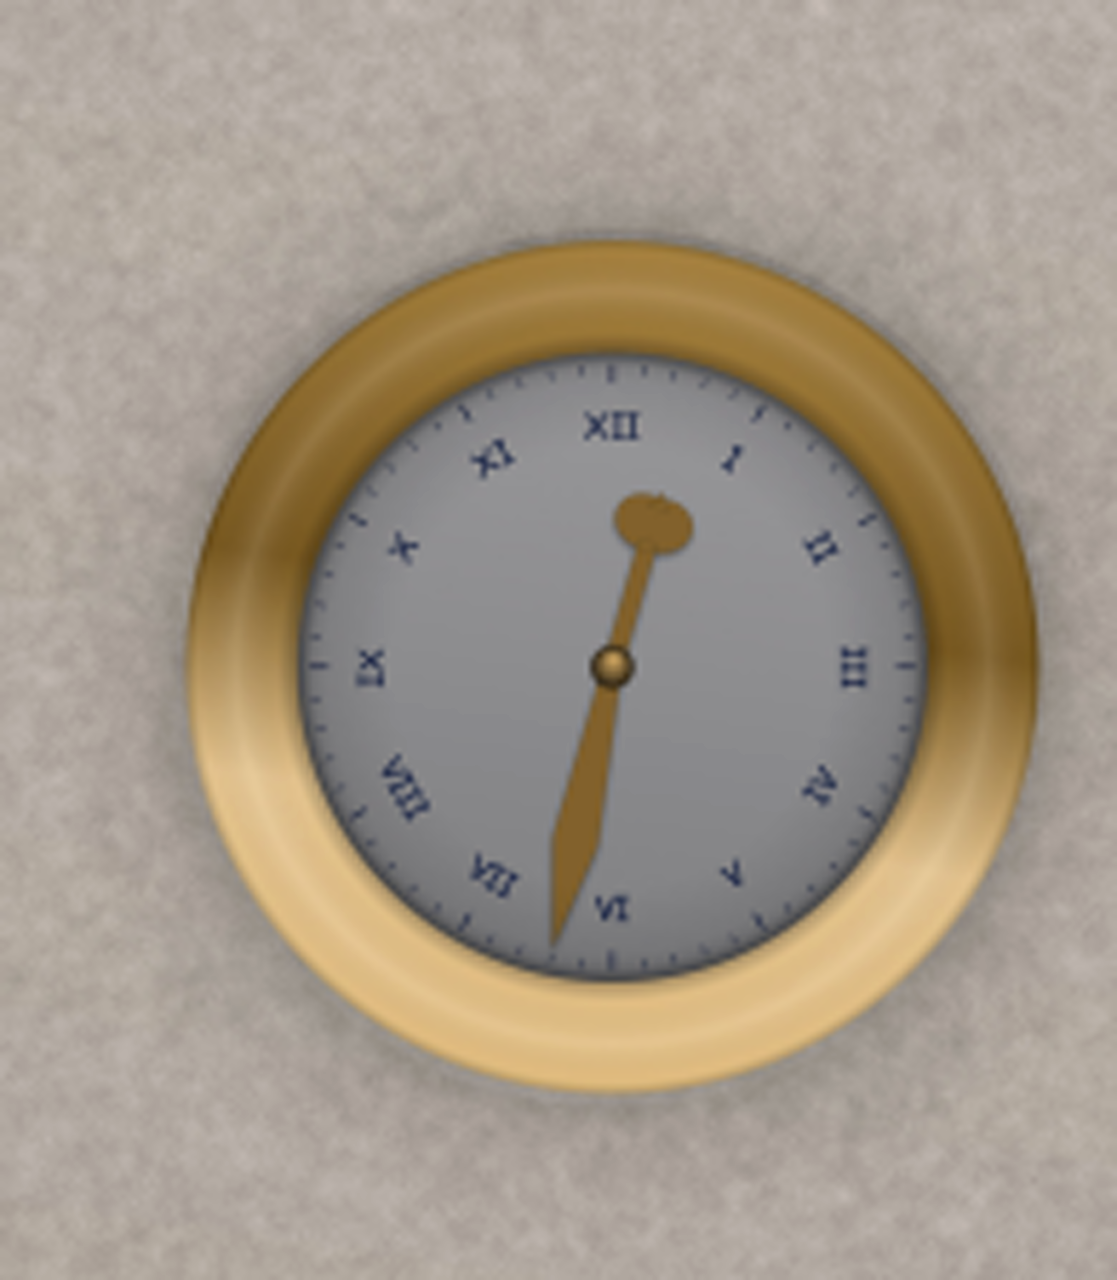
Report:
**12:32**
